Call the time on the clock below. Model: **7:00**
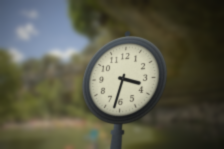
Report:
**3:32**
